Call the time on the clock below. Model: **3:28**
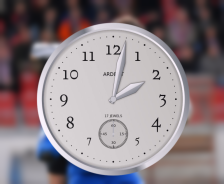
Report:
**2:02**
